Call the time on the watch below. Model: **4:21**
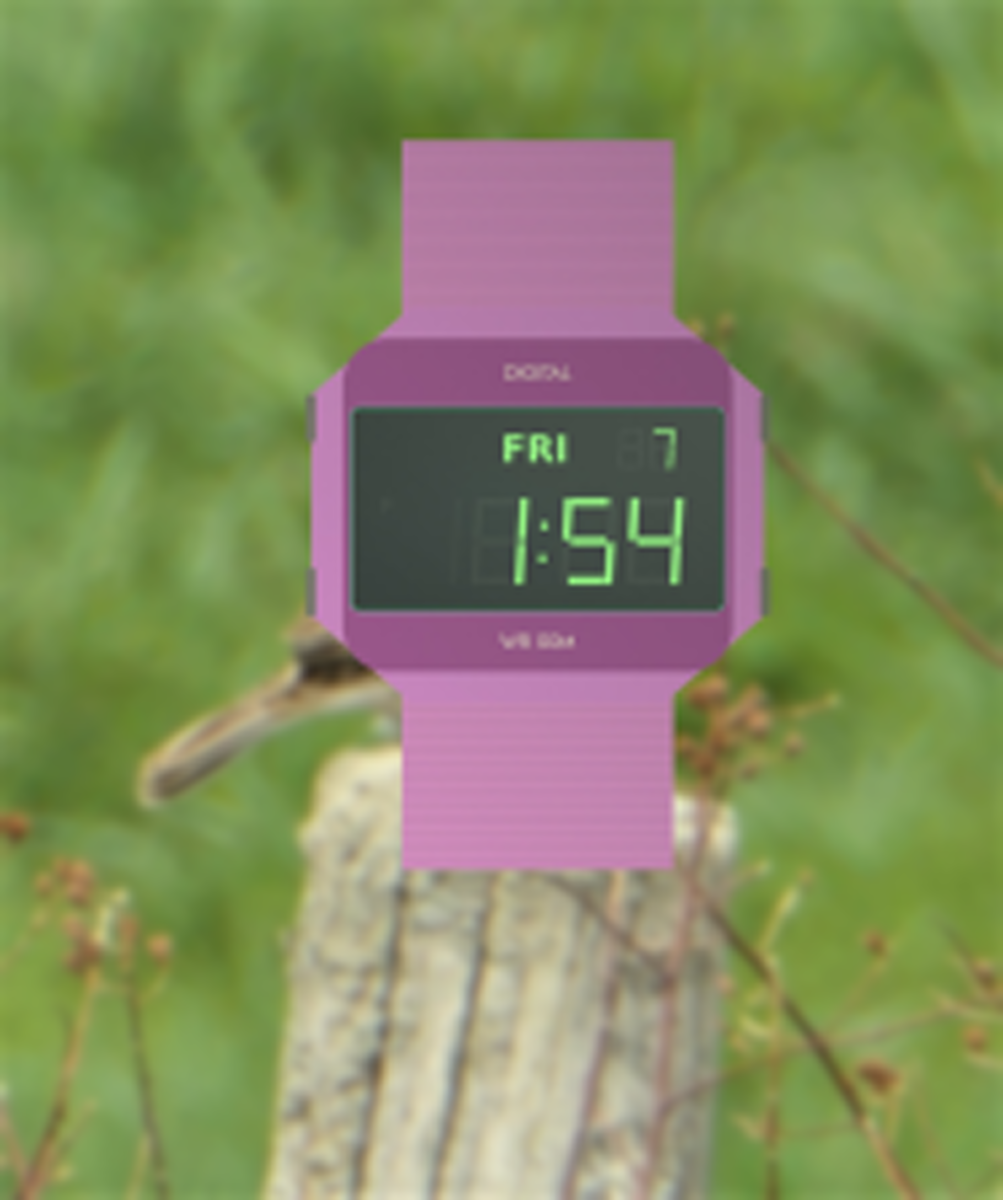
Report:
**1:54**
